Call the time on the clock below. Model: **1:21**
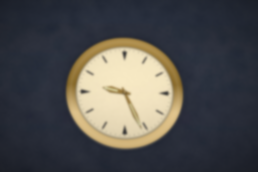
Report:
**9:26**
